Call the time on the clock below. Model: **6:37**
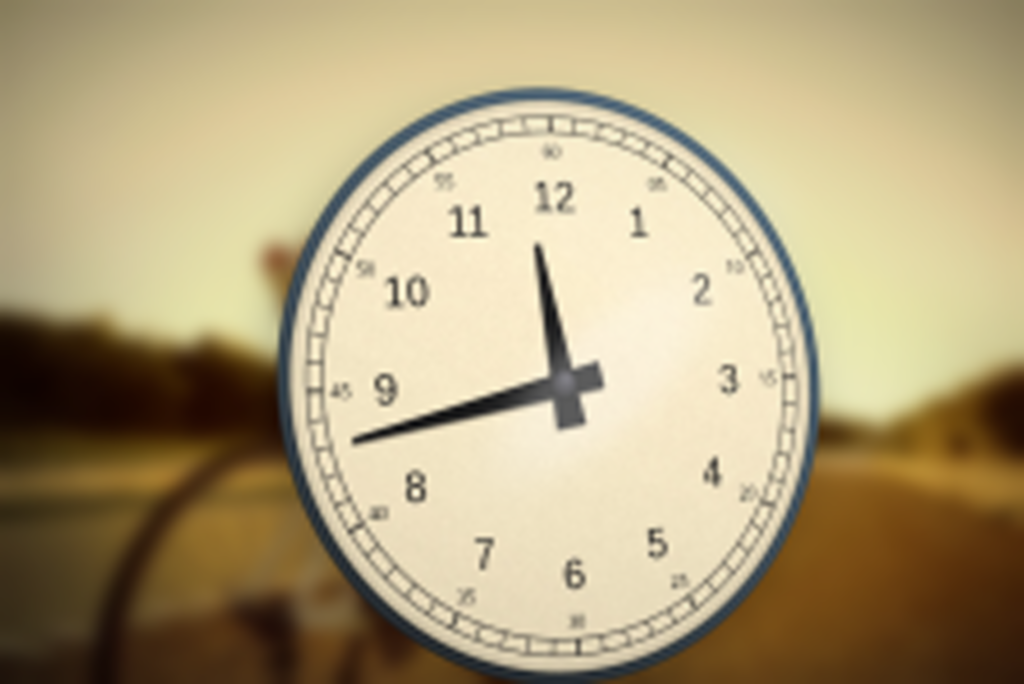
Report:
**11:43**
